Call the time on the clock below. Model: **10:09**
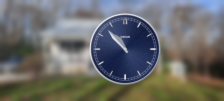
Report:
**10:53**
